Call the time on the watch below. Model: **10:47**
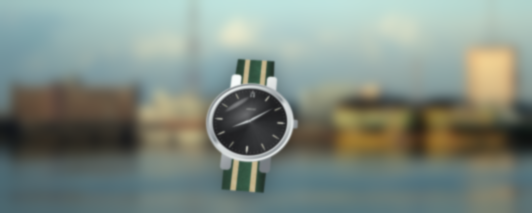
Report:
**8:09**
